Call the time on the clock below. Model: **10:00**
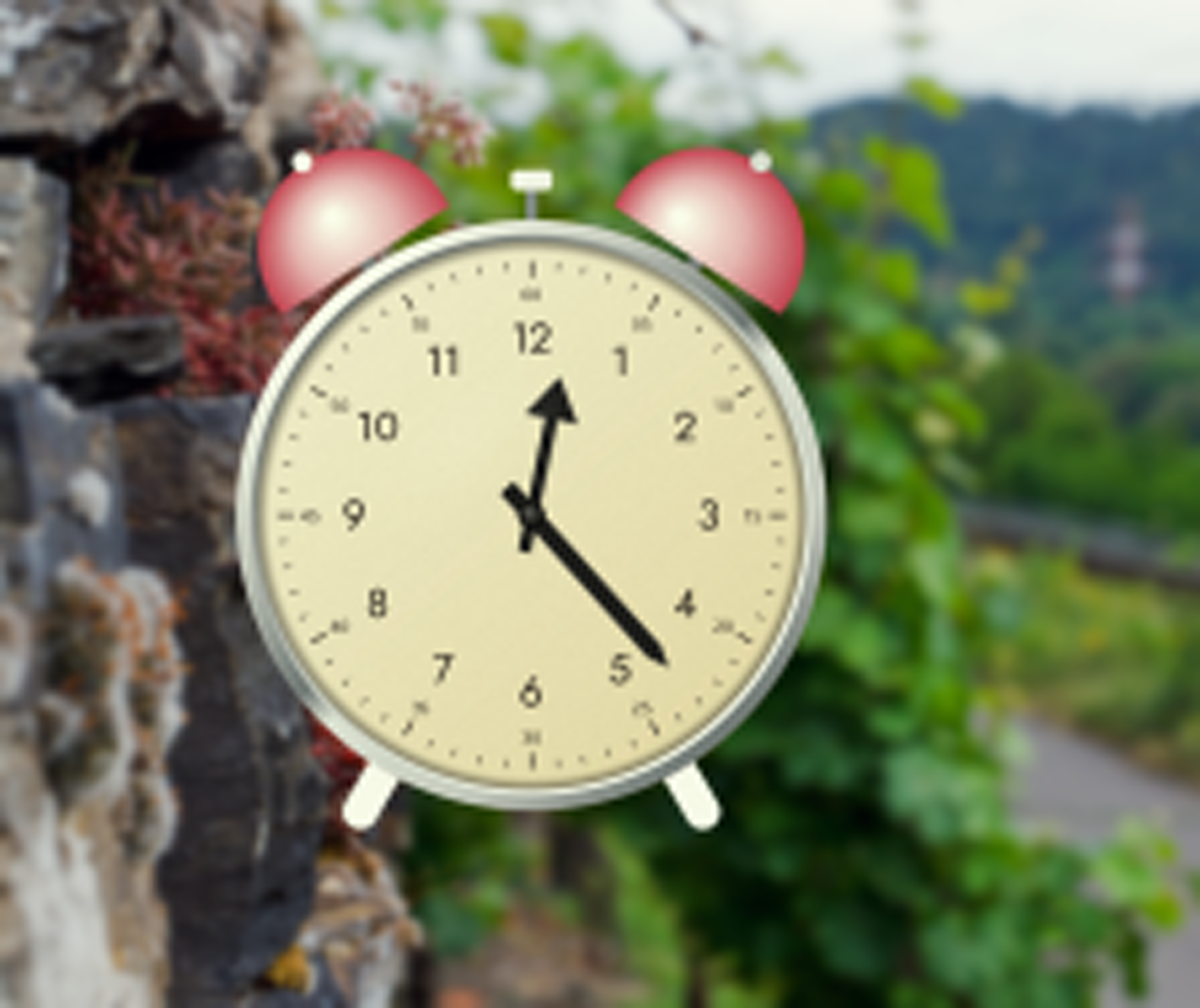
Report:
**12:23**
